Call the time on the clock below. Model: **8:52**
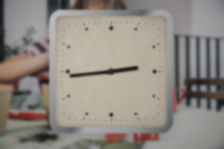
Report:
**2:44**
